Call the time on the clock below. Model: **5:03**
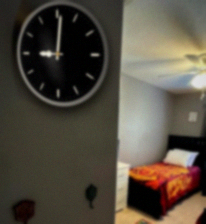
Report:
**9:01**
